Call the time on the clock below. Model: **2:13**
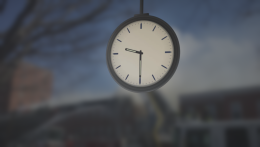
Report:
**9:30**
